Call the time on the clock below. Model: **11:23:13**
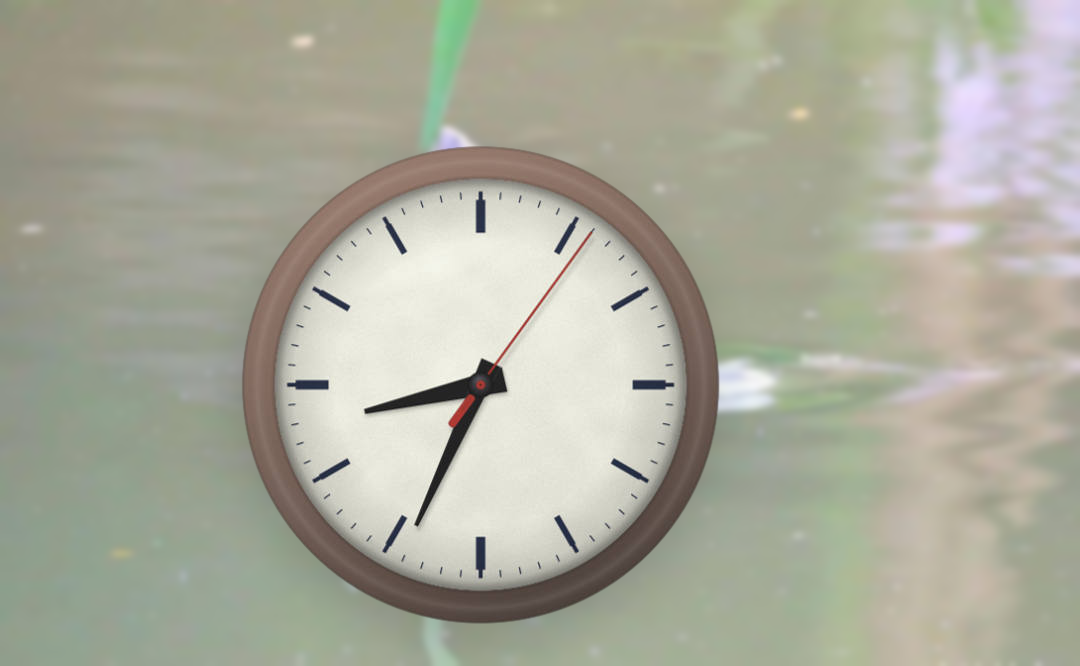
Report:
**8:34:06**
